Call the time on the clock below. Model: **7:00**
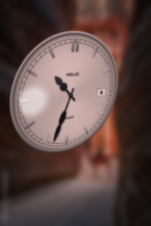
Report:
**10:33**
